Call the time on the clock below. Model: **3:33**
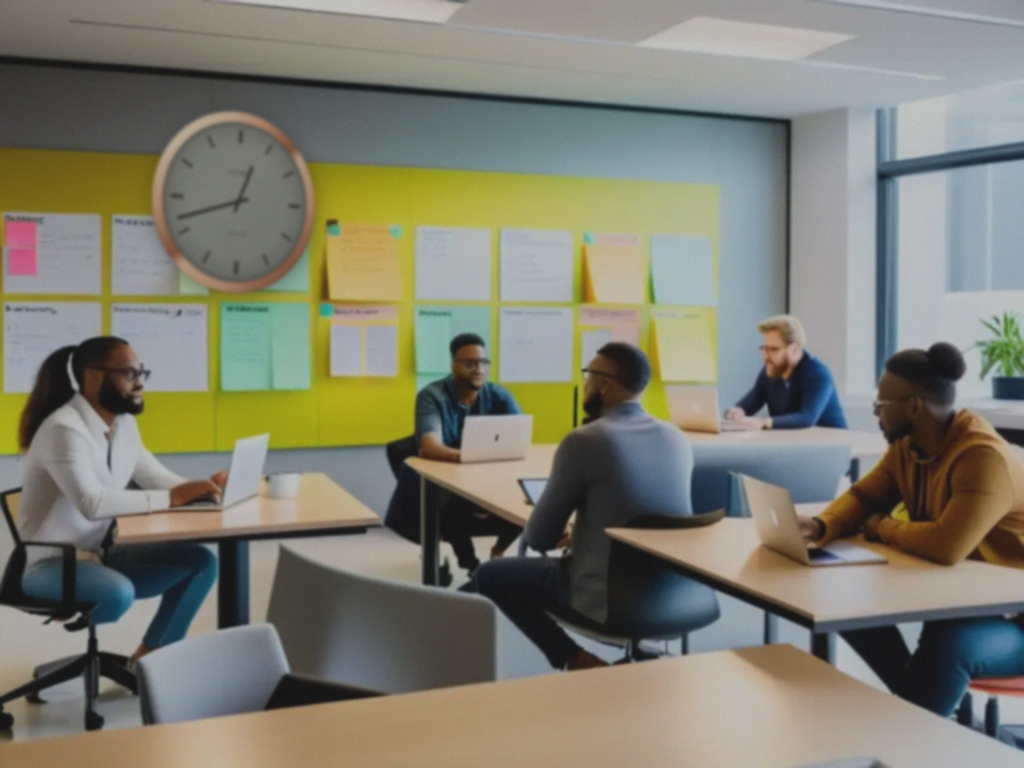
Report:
**12:42**
